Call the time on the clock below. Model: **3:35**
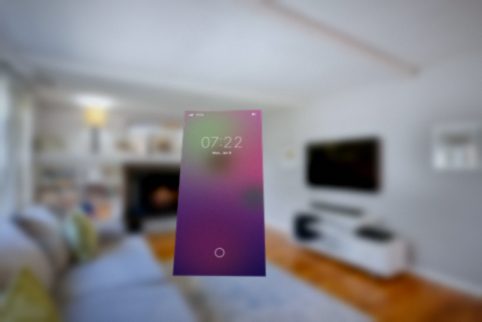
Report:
**7:22**
